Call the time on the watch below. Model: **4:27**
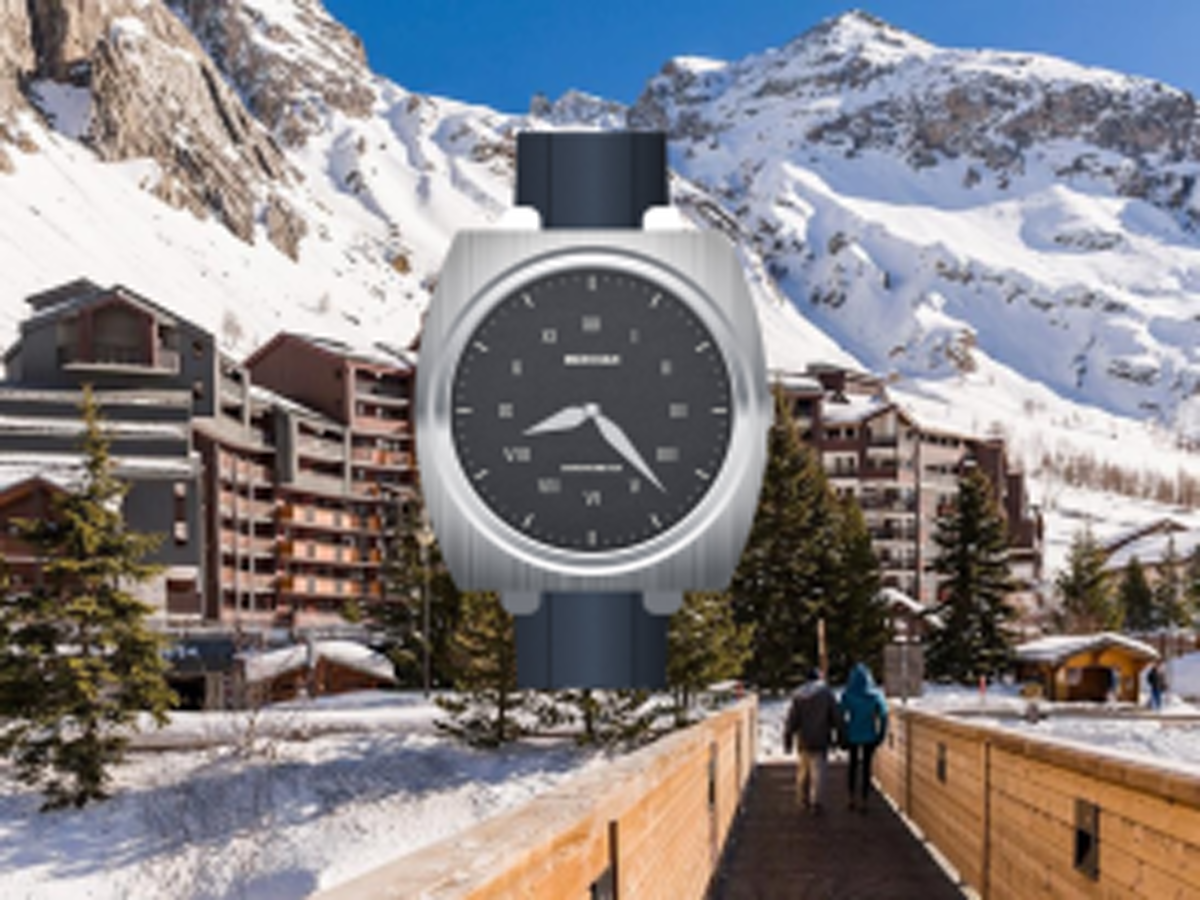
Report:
**8:23**
